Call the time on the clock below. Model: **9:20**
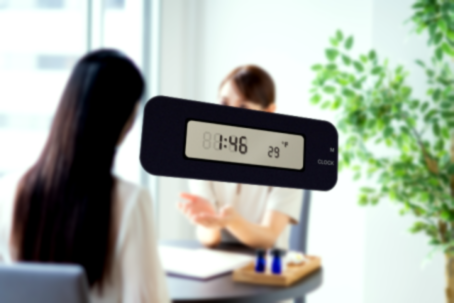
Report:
**1:46**
